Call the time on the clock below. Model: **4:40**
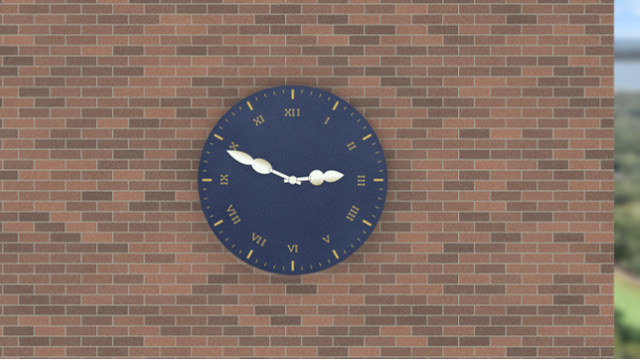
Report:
**2:49**
